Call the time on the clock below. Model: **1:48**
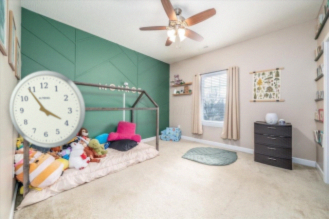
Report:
**3:54**
